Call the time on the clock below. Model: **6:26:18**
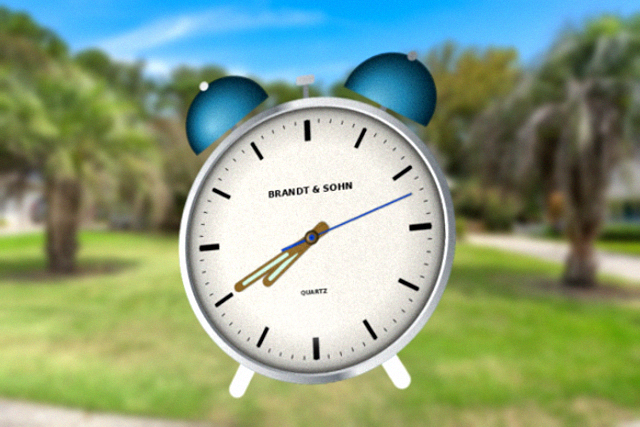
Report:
**7:40:12**
